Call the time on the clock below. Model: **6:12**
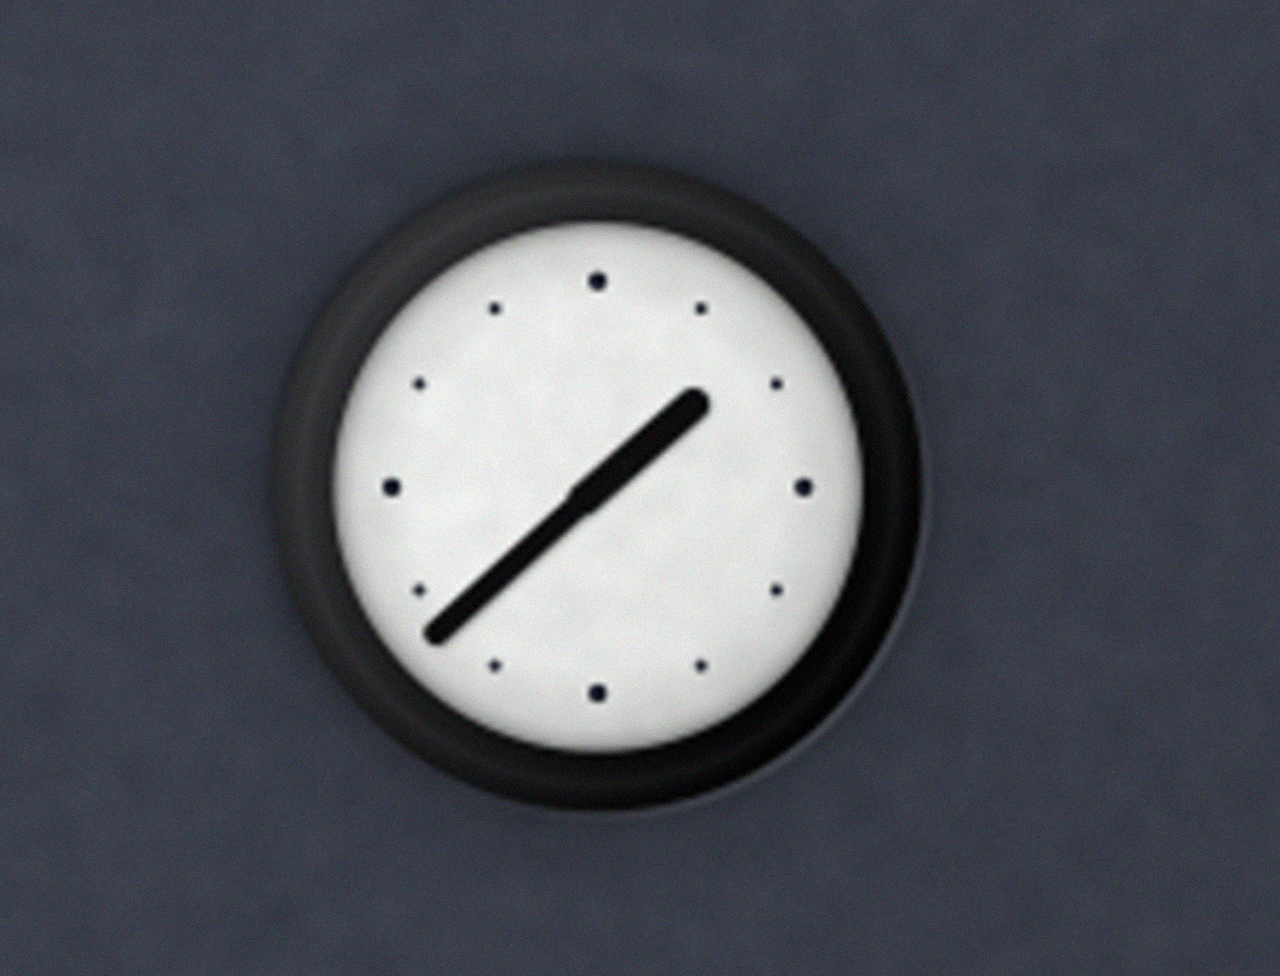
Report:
**1:38**
